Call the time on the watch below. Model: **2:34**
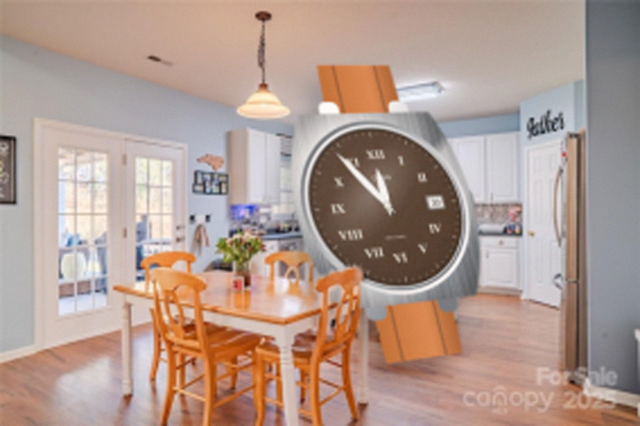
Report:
**11:54**
